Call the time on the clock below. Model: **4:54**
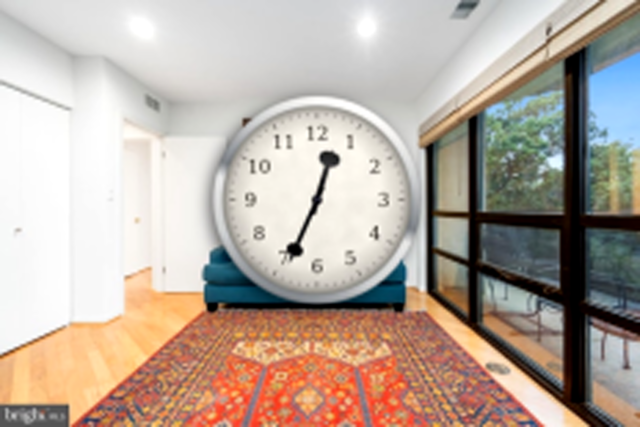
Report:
**12:34**
